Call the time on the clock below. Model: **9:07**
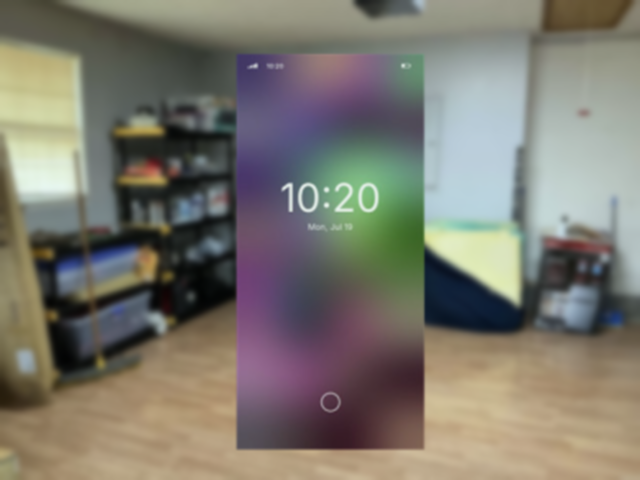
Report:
**10:20**
